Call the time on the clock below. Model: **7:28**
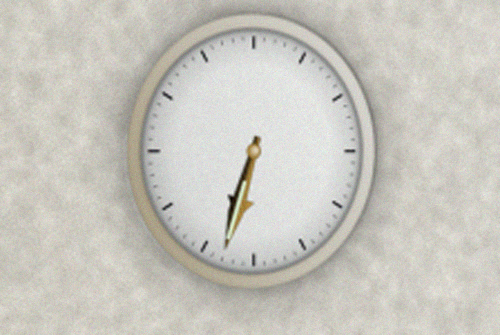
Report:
**6:33**
